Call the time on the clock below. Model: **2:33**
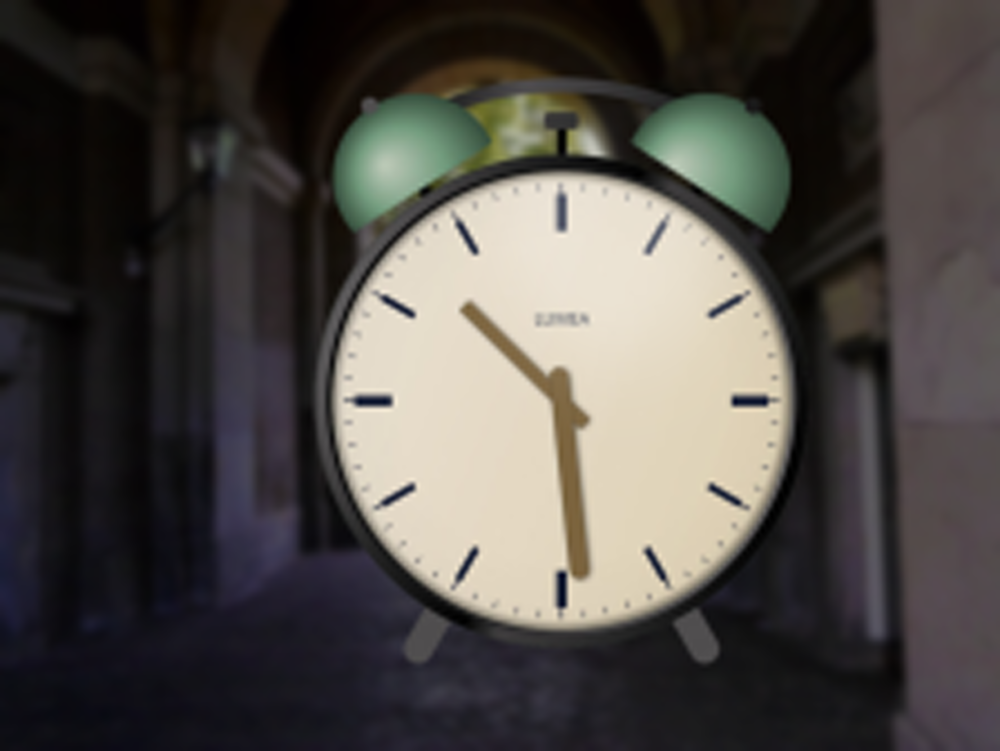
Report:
**10:29**
